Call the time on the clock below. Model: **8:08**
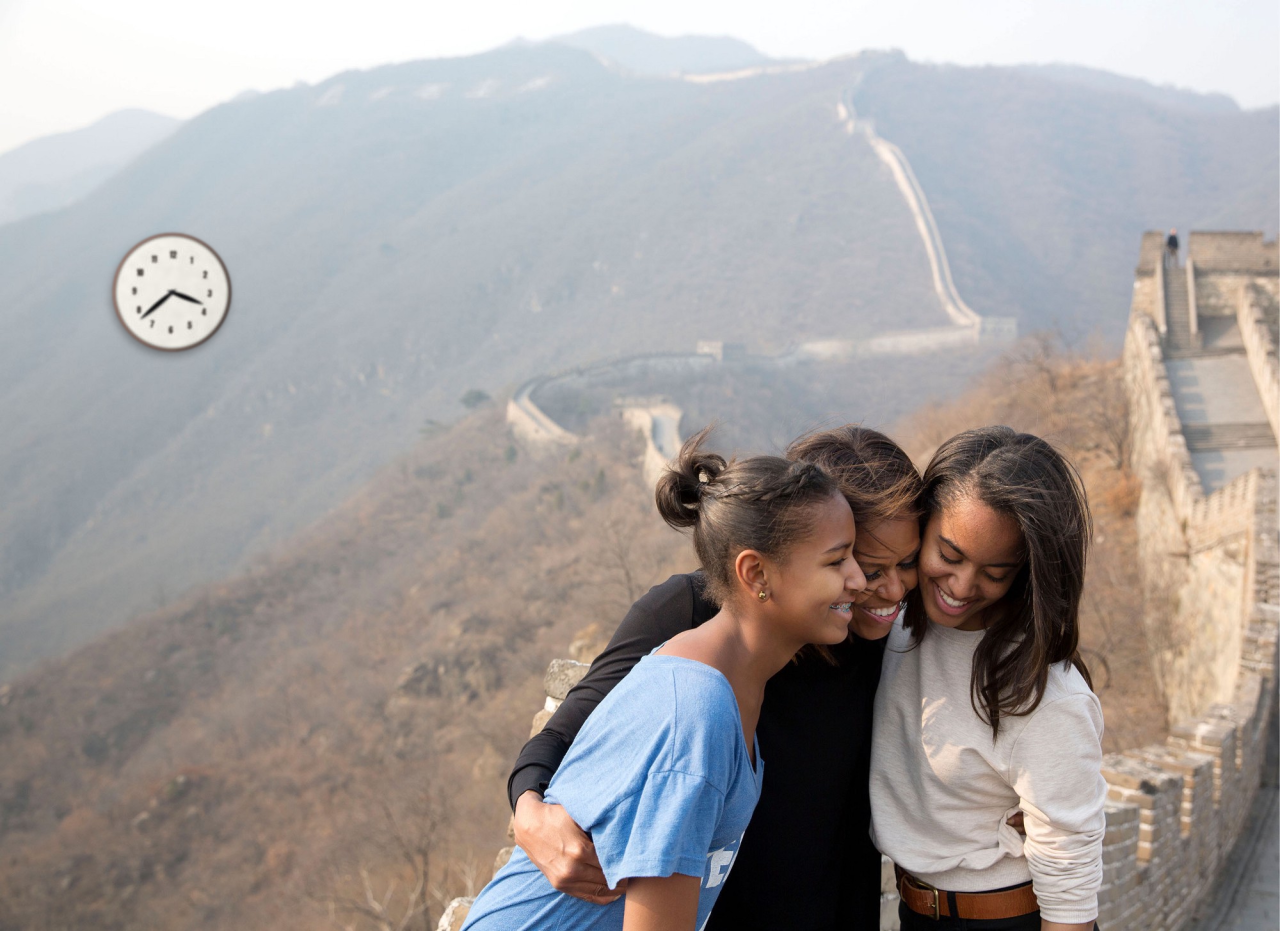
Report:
**3:38**
